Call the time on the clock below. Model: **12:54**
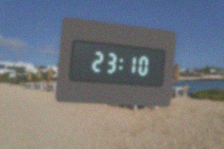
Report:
**23:10**
